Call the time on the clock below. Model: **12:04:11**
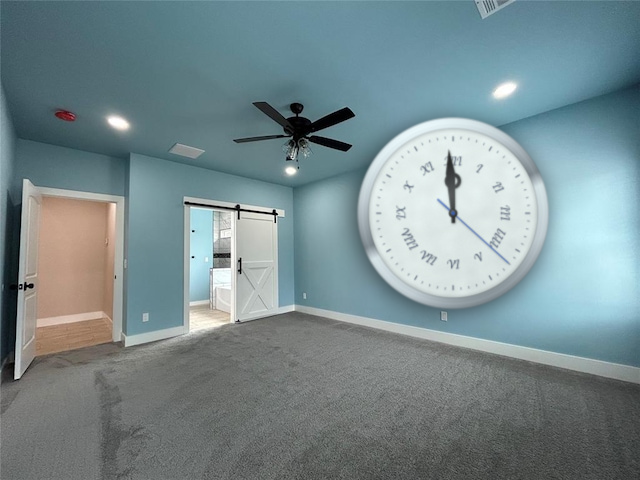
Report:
**11:59:22**
